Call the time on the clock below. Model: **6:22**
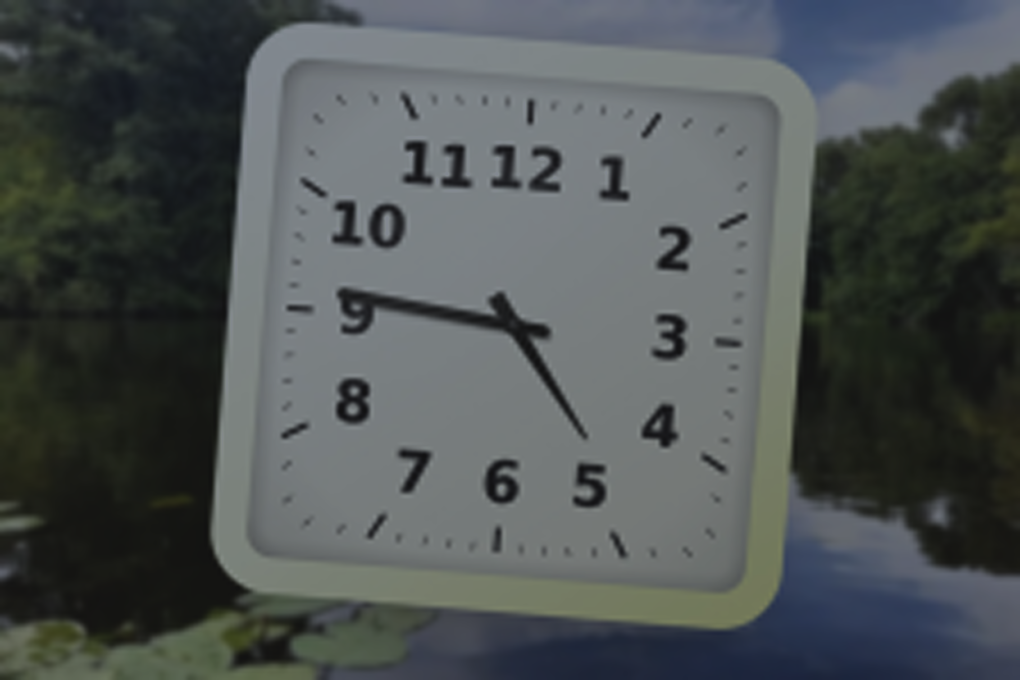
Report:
**4:46**
